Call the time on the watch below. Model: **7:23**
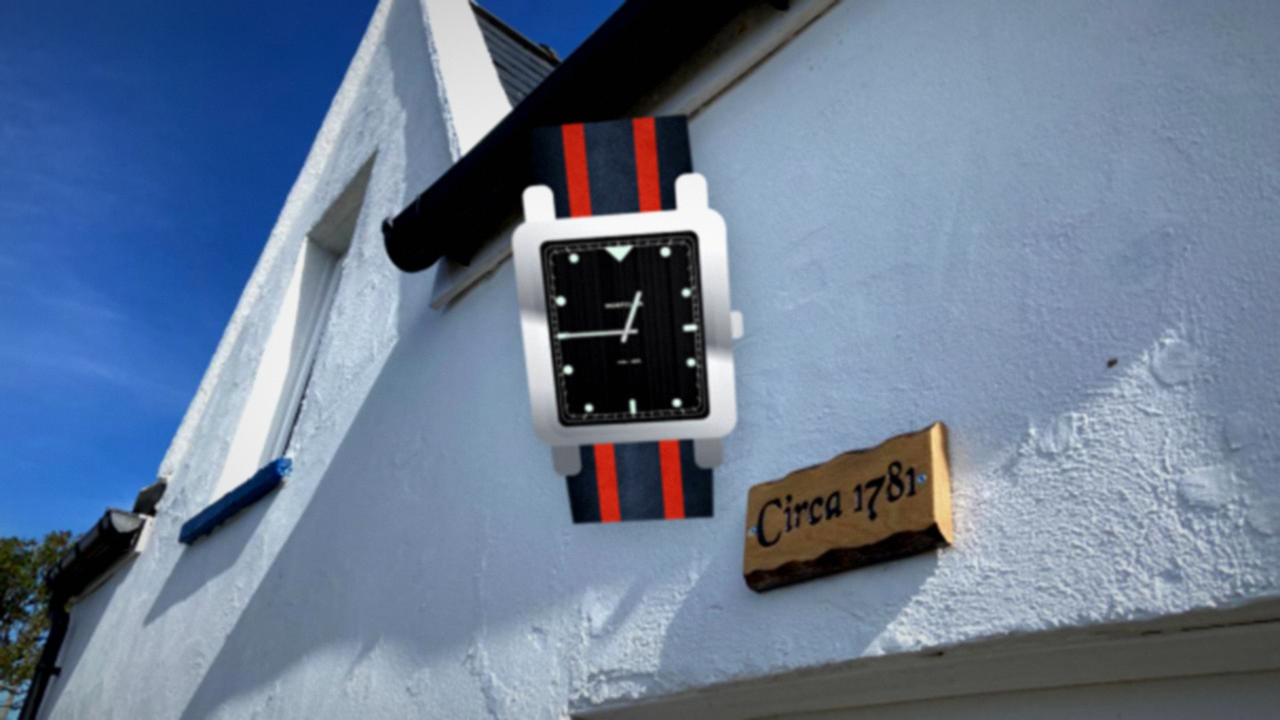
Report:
**12:45**
